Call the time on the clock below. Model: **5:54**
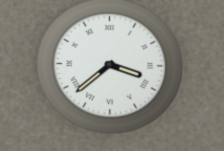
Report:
**3:38**
